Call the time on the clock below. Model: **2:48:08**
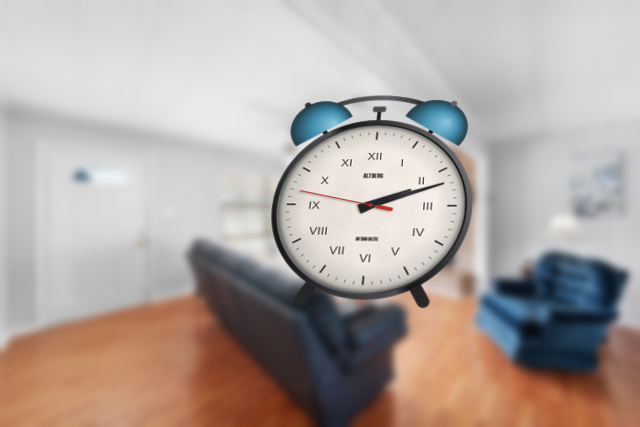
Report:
**2:11:47**
